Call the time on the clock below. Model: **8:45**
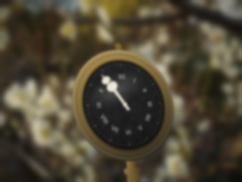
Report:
**10:54**
